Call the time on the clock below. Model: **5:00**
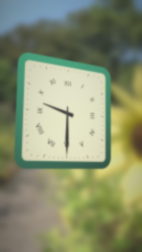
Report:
**9:30**
